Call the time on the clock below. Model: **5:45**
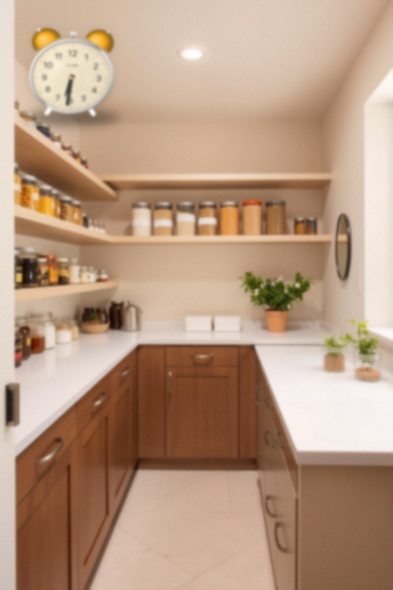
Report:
**6:31**
